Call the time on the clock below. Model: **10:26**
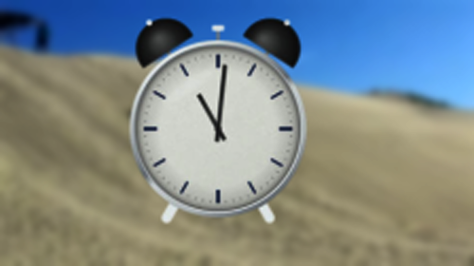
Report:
**11:01**
